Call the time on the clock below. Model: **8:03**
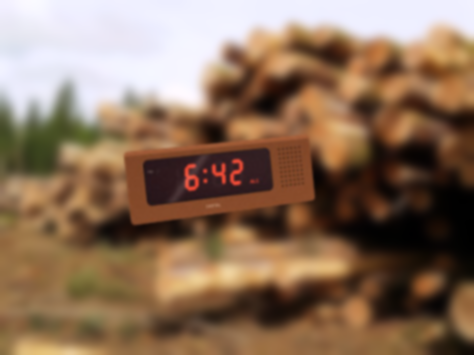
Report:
**6:42**
